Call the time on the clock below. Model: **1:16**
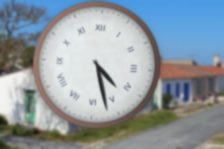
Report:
**4:27**
